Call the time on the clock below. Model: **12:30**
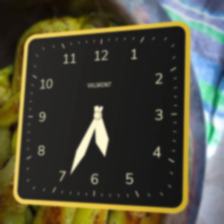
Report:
**5:34**
